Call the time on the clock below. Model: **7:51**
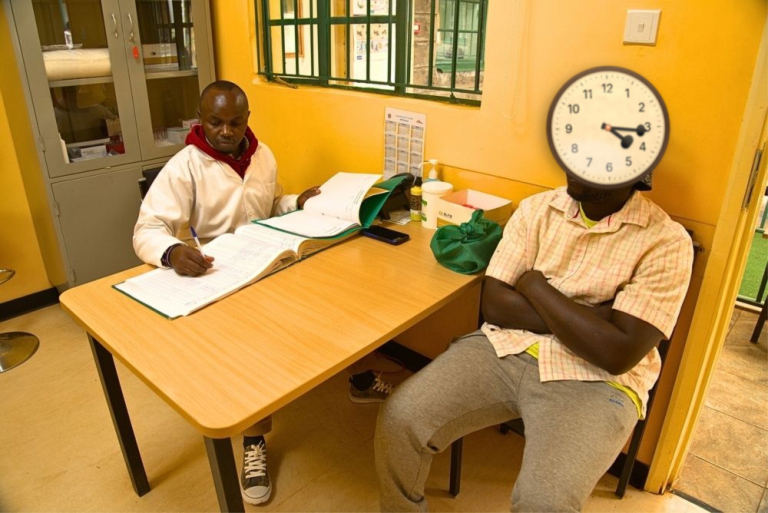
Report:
**4:16**
